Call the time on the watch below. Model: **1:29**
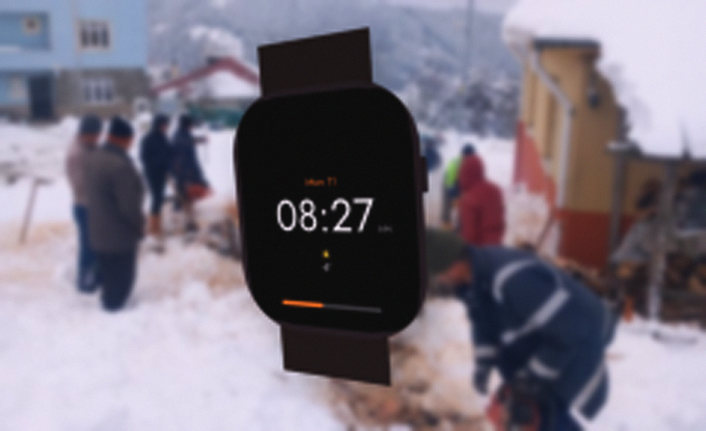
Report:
**8:27**
